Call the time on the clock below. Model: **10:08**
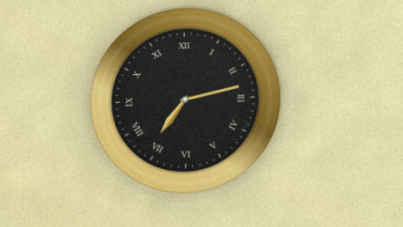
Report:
**7:13**
